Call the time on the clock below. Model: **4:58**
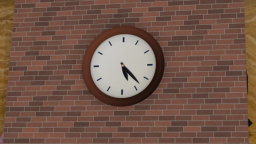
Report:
**5:23**
